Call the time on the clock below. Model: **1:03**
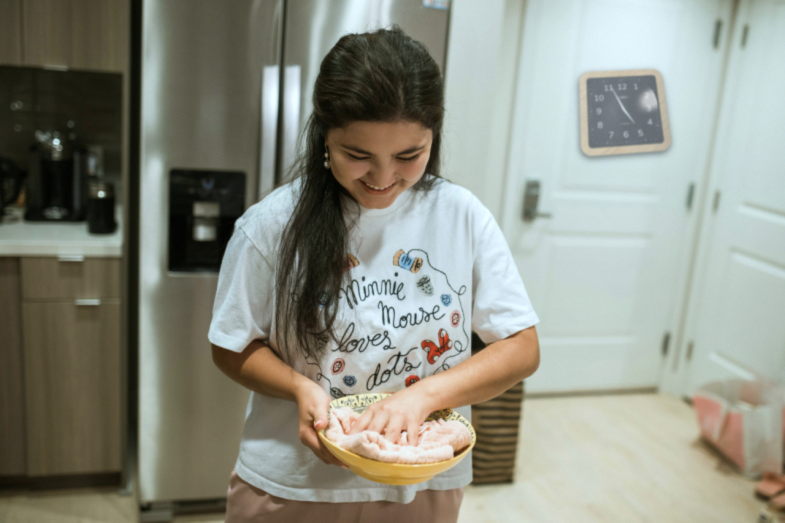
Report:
**4:56**
